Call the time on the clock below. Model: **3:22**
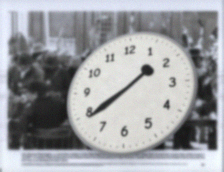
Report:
**1:39**
